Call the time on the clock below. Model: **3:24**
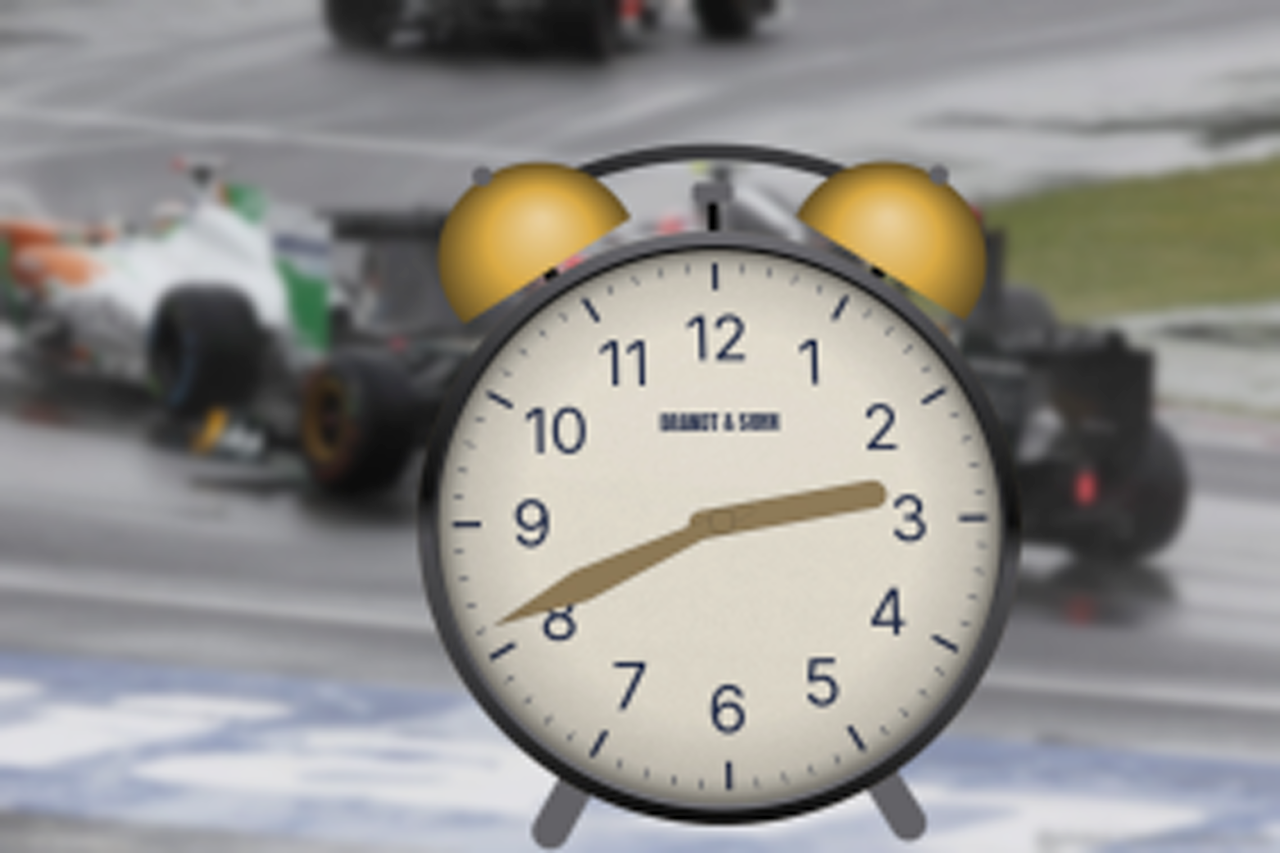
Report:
**2:41**
